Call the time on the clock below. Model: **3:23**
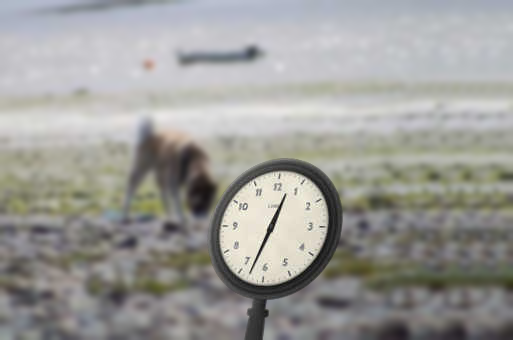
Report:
**12:33**
